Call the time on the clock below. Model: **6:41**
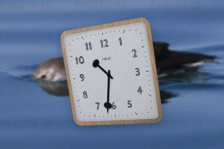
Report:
**10:32**
